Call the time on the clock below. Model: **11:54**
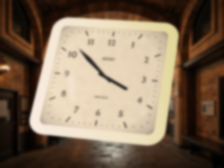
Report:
**3:52**
